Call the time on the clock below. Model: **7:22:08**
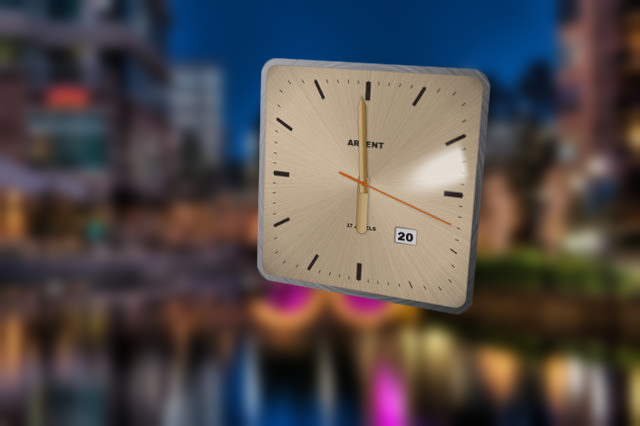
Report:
**5:59:18**
